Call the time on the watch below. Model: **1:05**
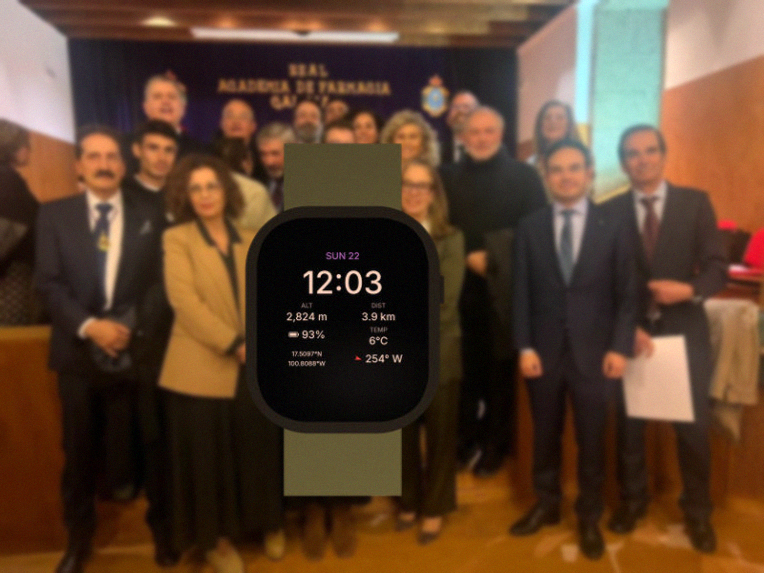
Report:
**12:03**
